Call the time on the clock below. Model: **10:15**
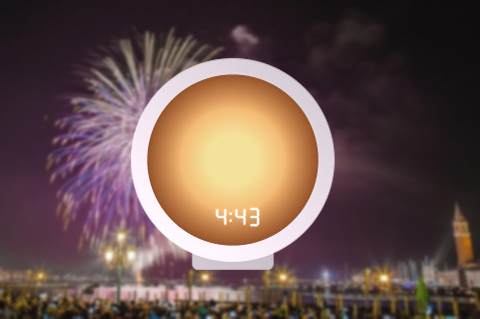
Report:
**4:43**
